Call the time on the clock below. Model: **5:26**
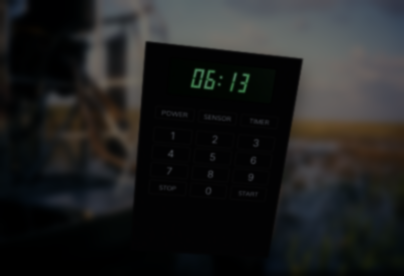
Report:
**6:13**
